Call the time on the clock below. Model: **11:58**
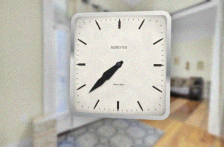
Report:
**7:38**
